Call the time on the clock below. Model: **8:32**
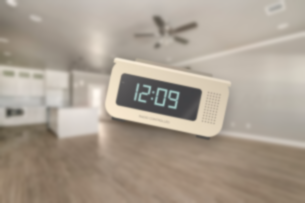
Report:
**12:09**
